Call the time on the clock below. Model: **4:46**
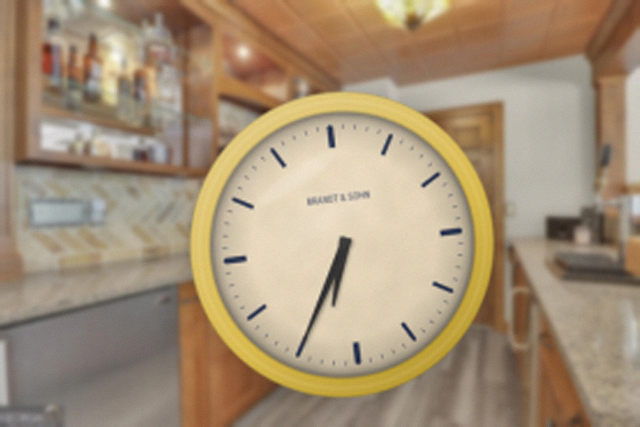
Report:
**6:35**
